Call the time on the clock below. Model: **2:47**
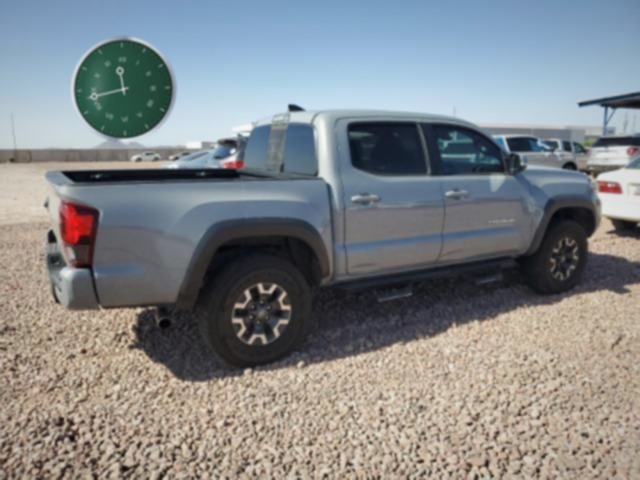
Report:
**11:43**
